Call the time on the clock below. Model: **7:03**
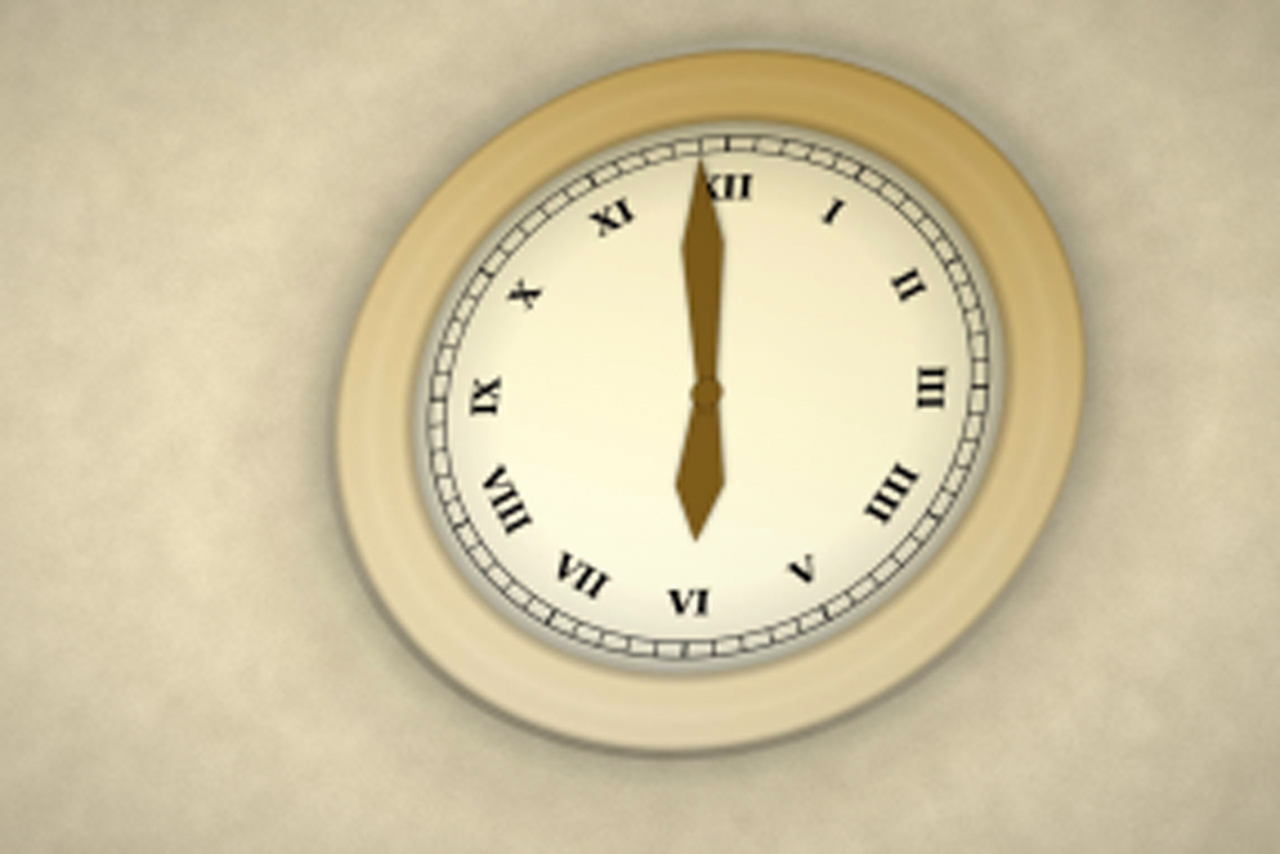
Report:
**5:59**
